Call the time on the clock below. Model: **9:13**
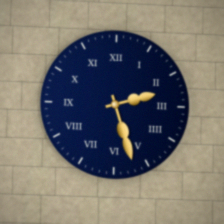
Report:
**2:27**
